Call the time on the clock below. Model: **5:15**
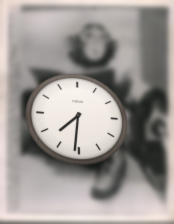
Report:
**7:31**
